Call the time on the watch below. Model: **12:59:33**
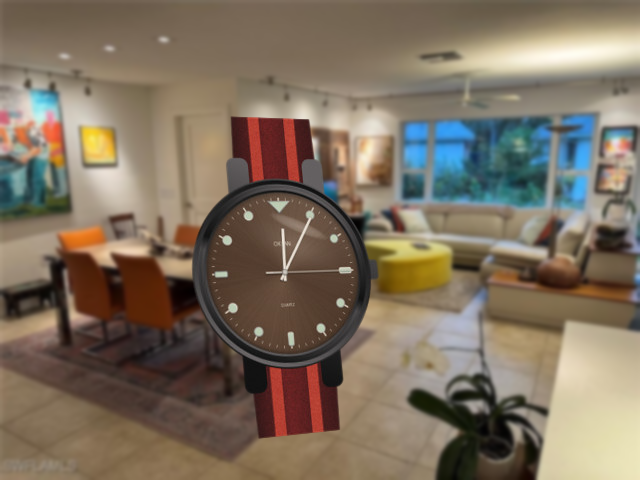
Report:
**12:05:15**
